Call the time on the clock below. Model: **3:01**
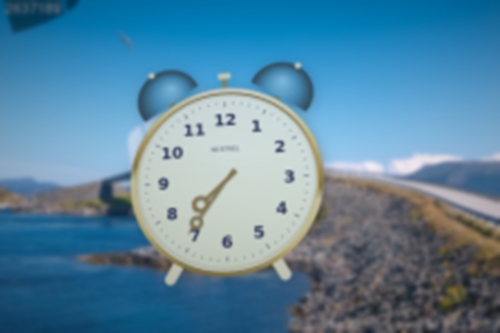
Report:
**7:36**
